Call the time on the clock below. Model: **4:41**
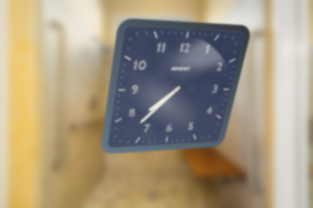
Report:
**7:37**
